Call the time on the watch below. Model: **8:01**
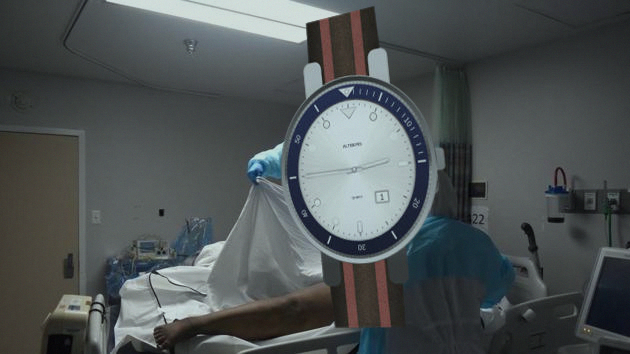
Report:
**2:45**
